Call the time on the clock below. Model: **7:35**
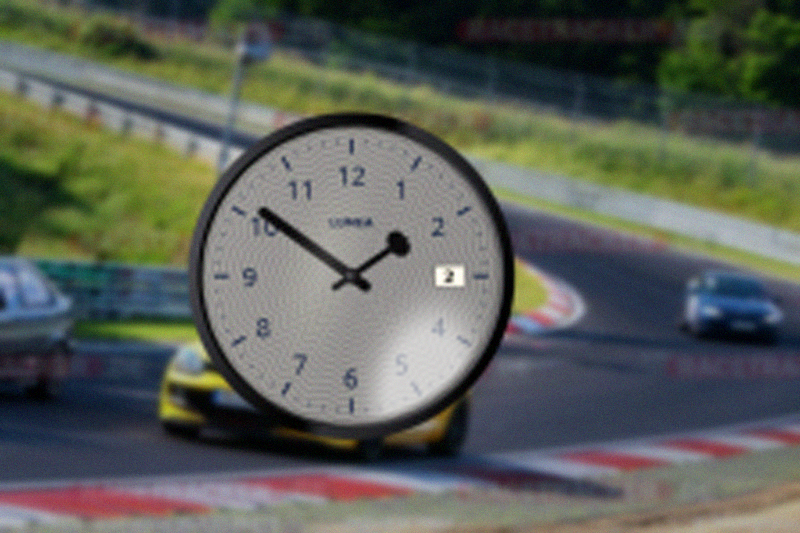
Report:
**1:51**
